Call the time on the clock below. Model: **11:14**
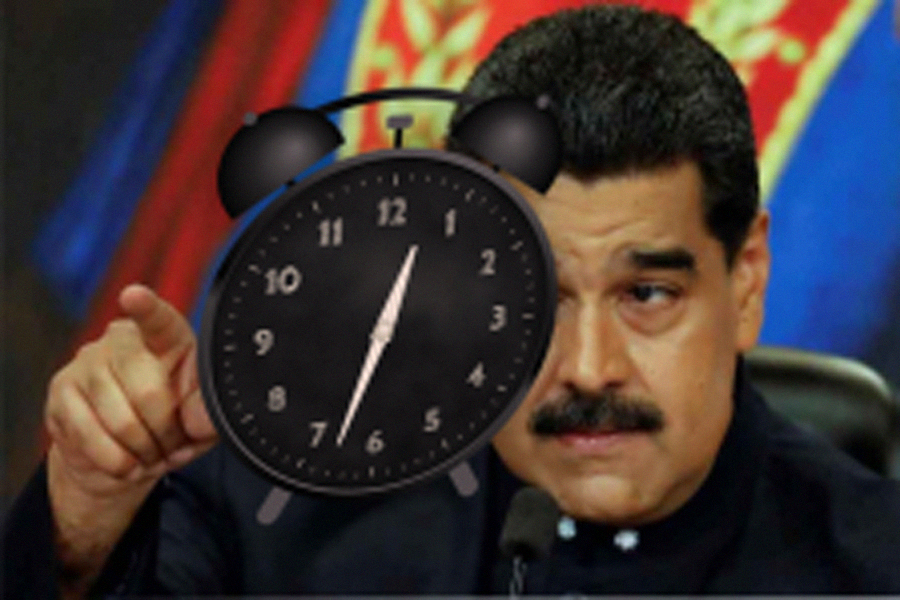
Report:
**12:33**
